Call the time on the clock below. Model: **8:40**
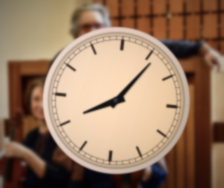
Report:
**8:06**
